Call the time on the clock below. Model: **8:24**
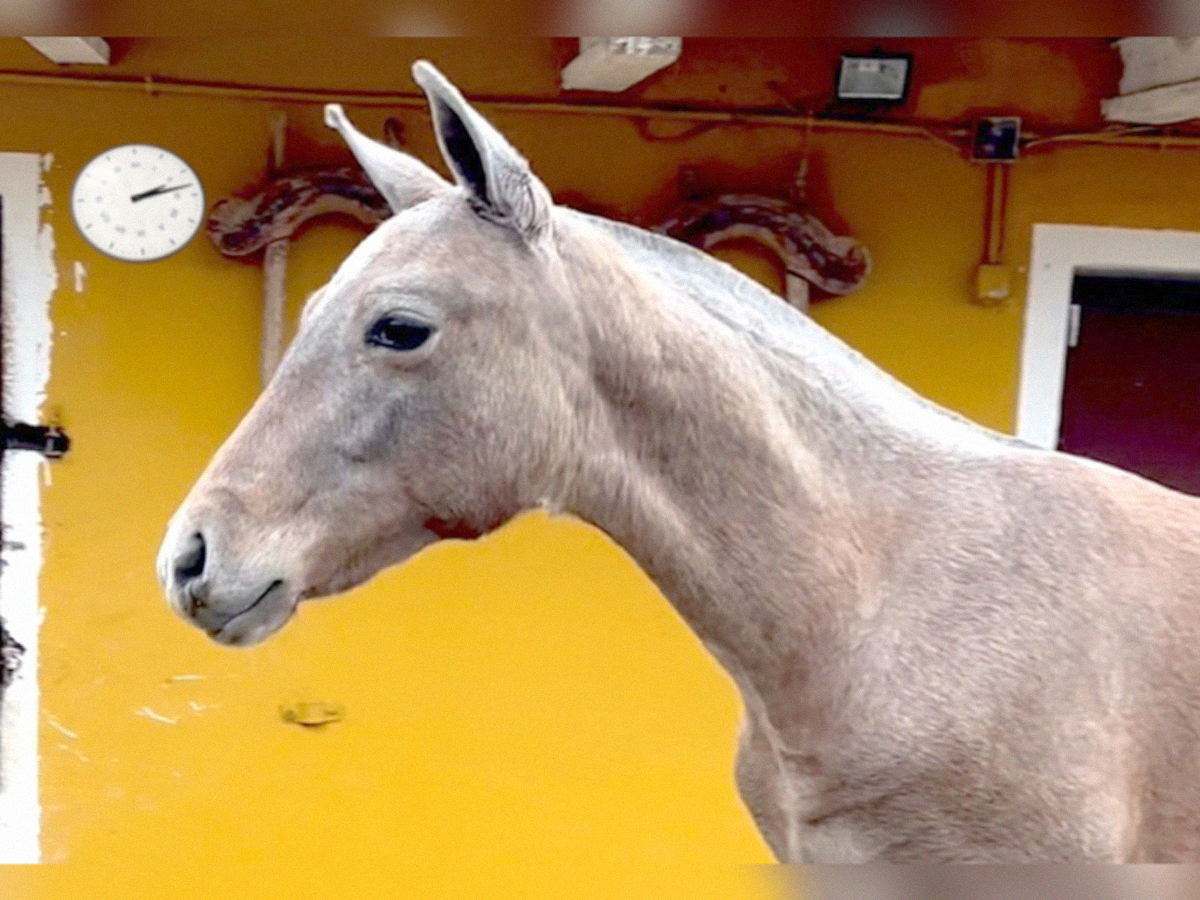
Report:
**2:13**
